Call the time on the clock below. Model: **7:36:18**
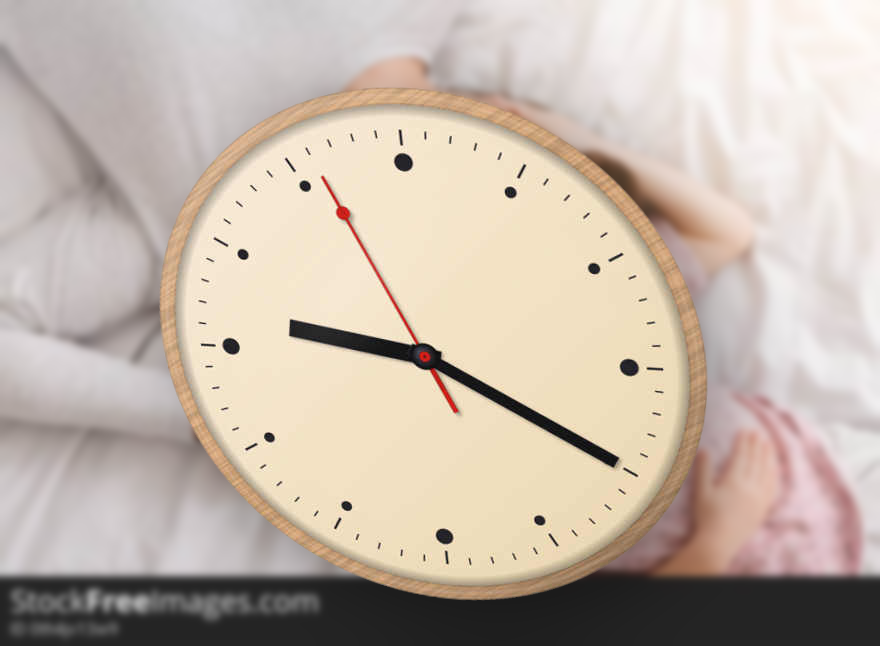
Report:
**9:19:56**
